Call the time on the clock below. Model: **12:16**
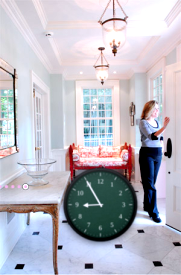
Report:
**8:55**
